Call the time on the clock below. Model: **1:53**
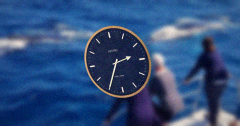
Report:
**2:35**
